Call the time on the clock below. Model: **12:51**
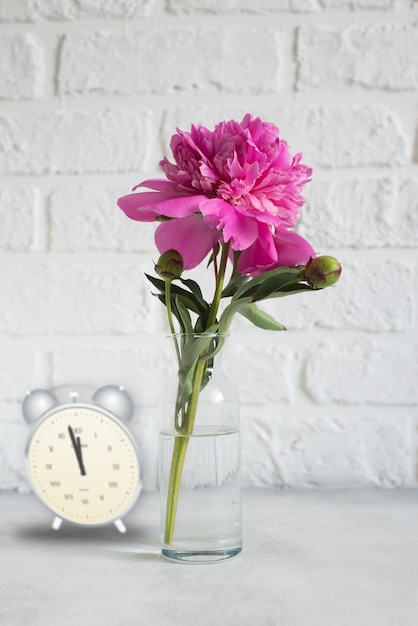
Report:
**11:58**
